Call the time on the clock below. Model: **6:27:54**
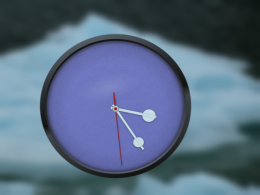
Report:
**3:24:29**
